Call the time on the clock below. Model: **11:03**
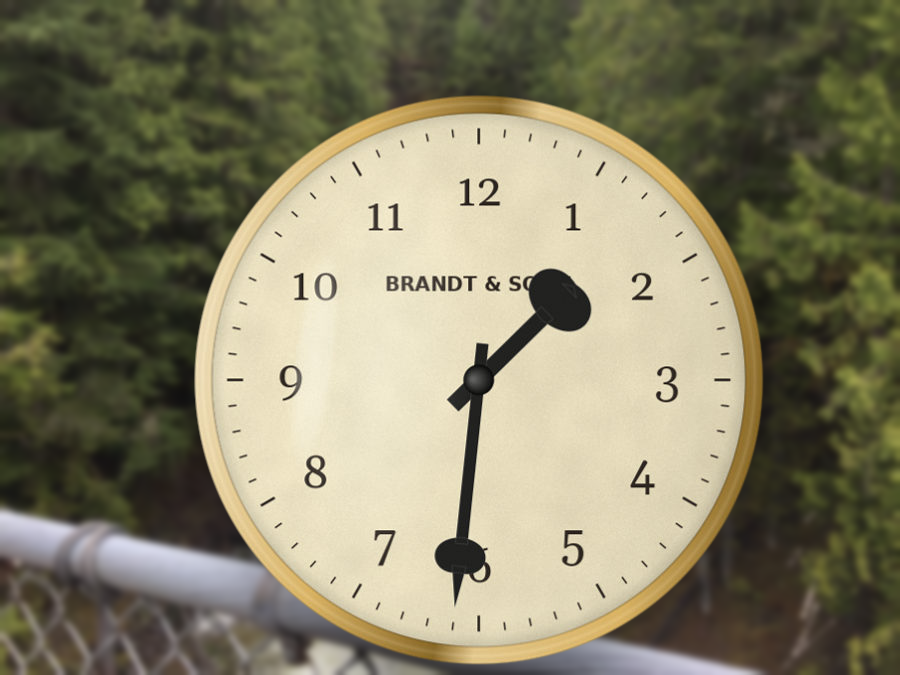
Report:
**1:31**
